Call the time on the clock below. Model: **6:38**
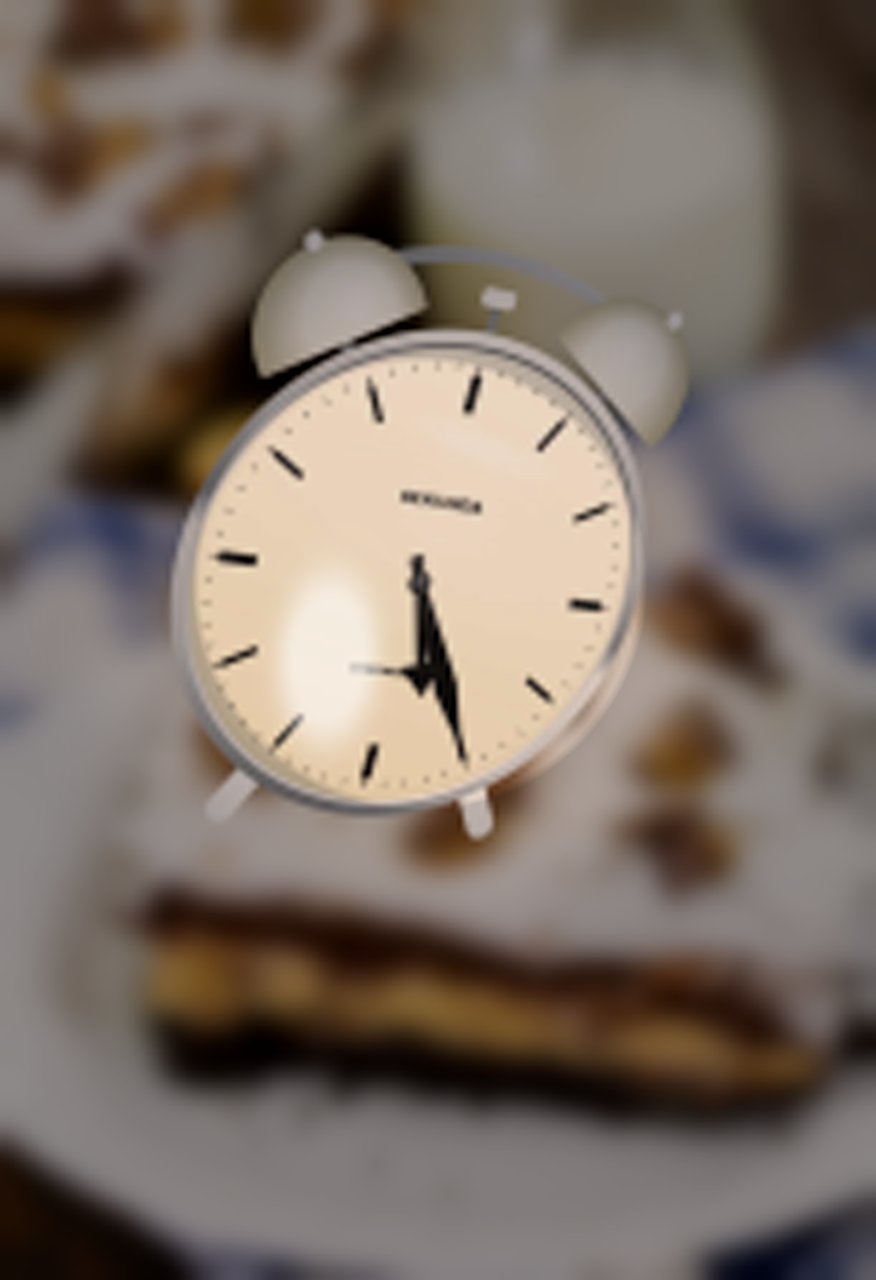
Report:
**5:25**
